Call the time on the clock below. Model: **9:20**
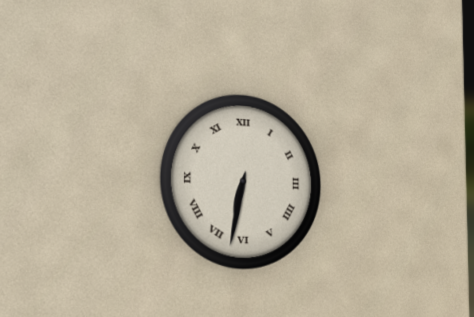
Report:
**6:32**
